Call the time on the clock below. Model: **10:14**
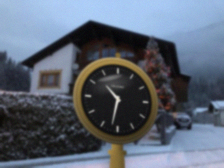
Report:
**10:32**
